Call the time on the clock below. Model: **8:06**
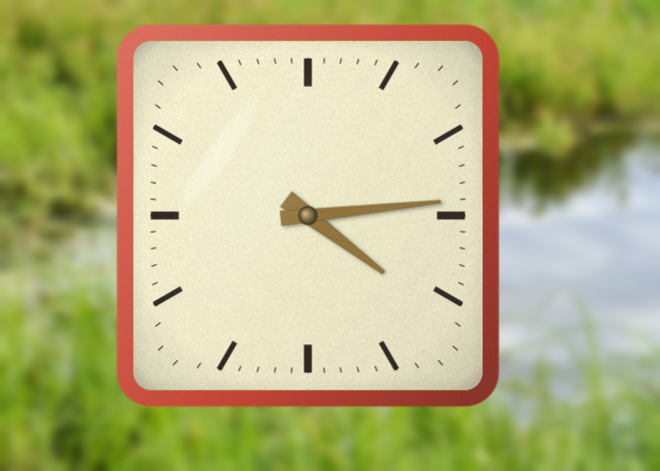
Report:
**4:14**
